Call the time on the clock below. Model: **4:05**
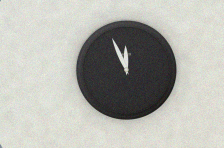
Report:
**11:56**
